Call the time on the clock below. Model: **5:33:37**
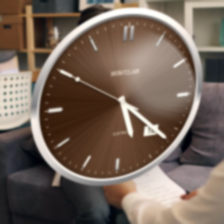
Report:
**5:21:50**
